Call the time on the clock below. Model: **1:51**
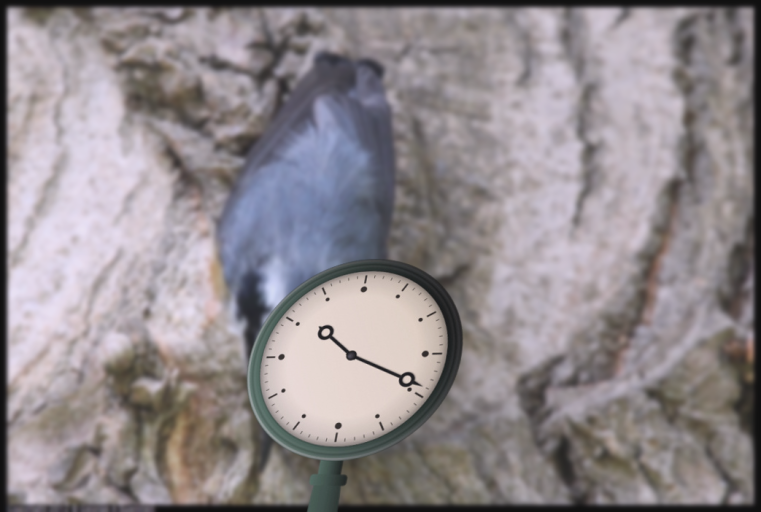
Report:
**10:19**
